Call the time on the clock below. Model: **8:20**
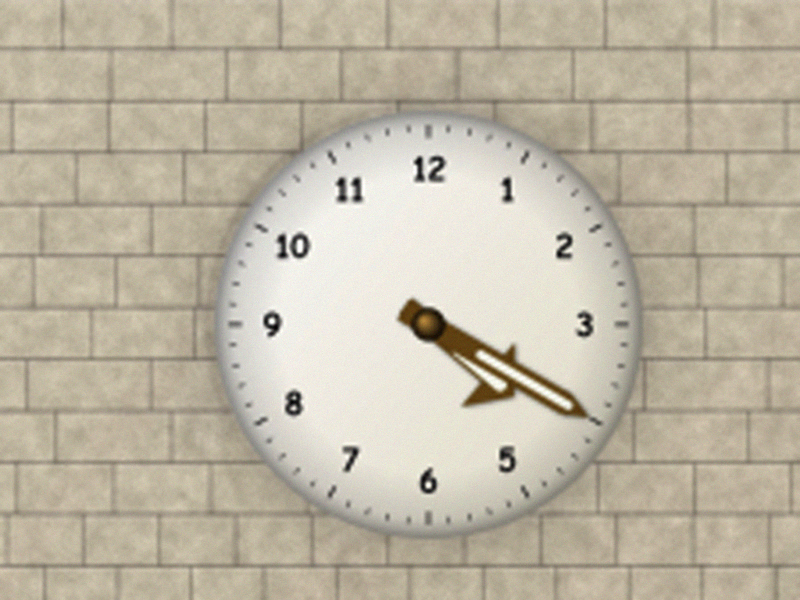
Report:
**4:20**
